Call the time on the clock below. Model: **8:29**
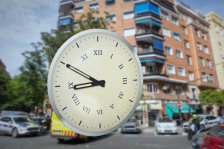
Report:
**8:50**
